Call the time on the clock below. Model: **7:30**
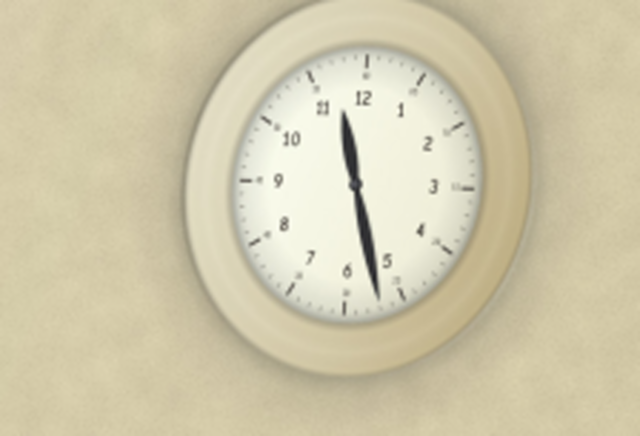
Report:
**11:27**
